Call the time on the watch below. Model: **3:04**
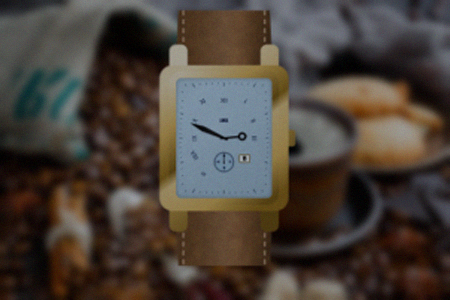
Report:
**2:49**
